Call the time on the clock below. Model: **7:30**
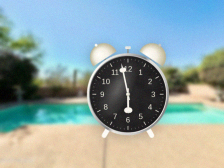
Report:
**5:58**
